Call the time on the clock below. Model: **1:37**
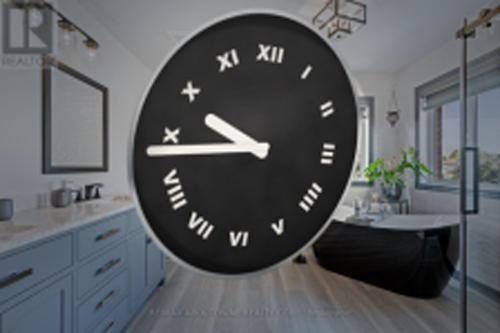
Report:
**9:44**
